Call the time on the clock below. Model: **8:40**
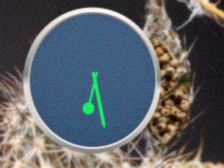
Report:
**6:28**
